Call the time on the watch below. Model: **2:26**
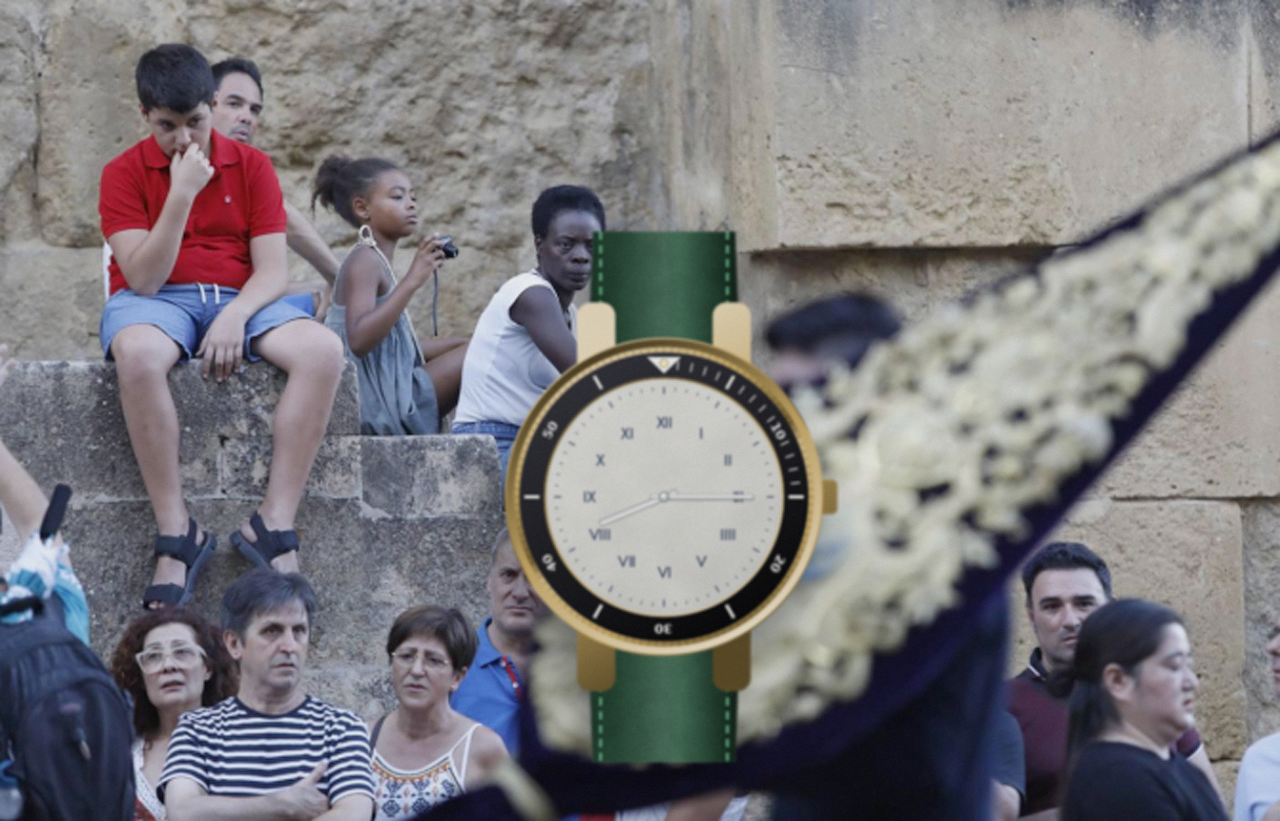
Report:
**8:15**
